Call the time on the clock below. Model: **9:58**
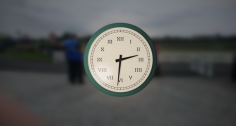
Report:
**2:31**
